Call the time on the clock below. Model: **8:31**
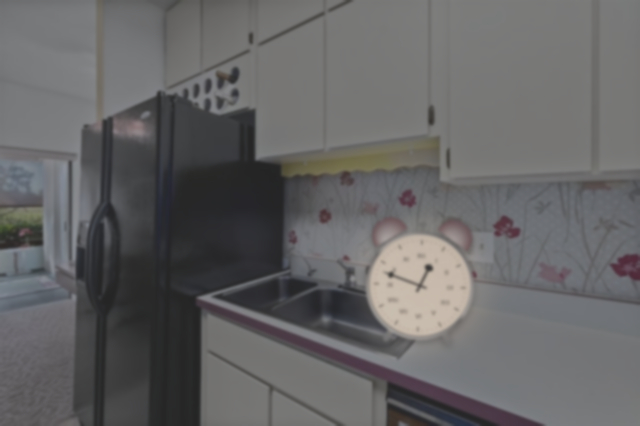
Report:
**12:48**
